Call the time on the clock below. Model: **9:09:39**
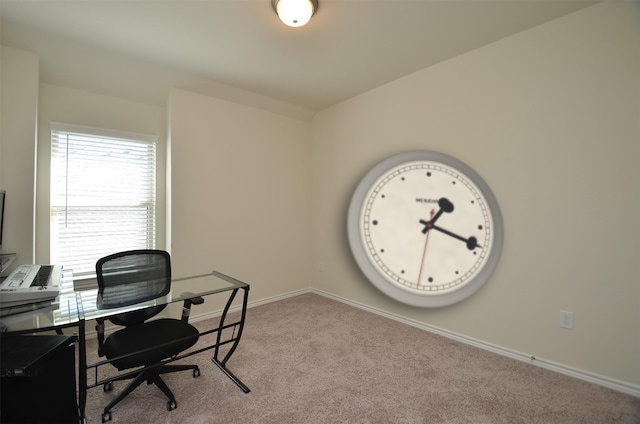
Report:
**1:18:32**
